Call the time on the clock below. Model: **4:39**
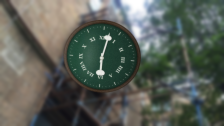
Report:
**6:02**
